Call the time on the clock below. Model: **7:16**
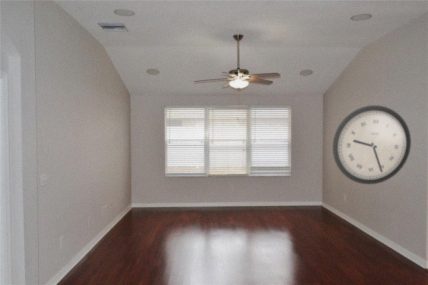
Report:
**9:26**
